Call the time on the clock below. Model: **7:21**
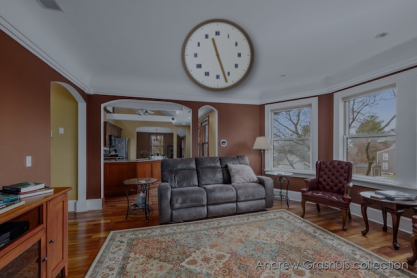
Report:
**11:27**
